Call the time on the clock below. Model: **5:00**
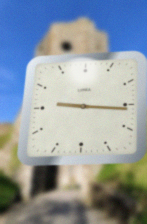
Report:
**9:16**
